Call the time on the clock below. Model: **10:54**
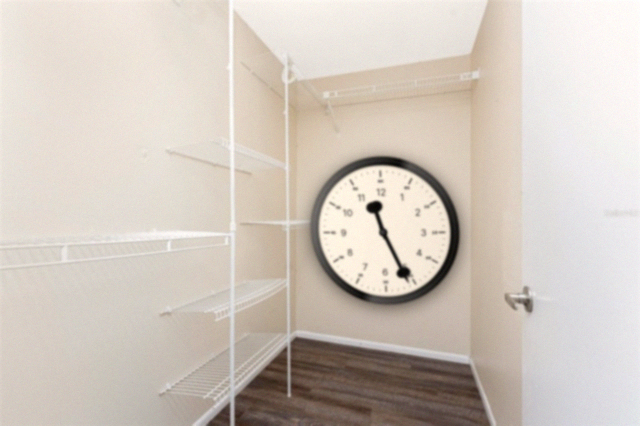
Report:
**11:26**
